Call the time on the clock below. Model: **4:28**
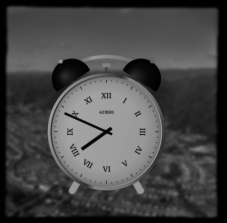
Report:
**7:49**
